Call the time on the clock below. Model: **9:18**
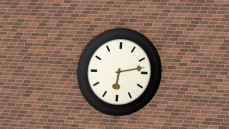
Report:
**6:13**
